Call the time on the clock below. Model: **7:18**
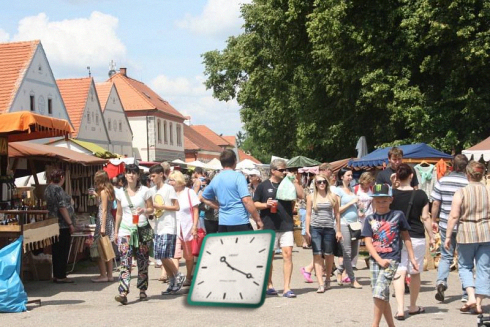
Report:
**10:19**
